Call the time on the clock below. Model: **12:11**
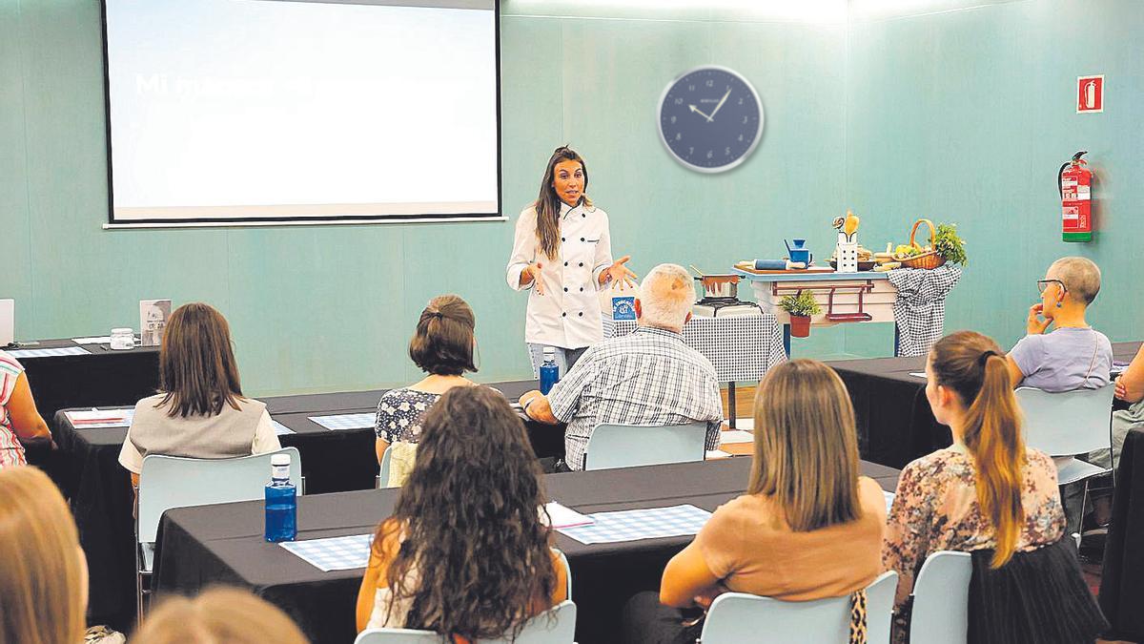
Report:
**10:06**
